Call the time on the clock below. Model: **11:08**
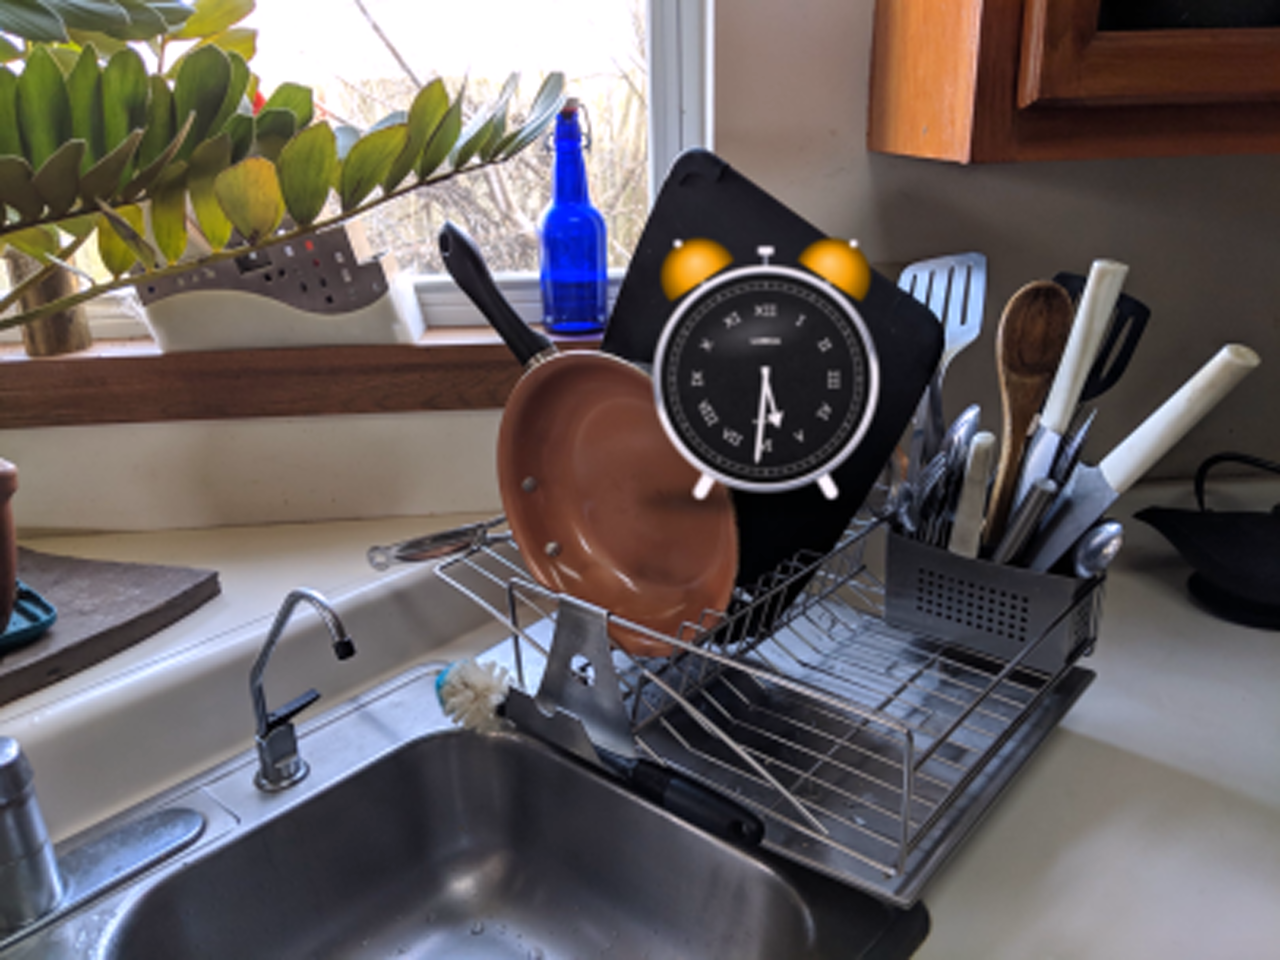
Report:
**5:31**
